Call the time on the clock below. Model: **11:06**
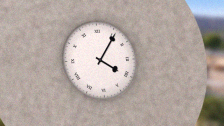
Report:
**4:06**
